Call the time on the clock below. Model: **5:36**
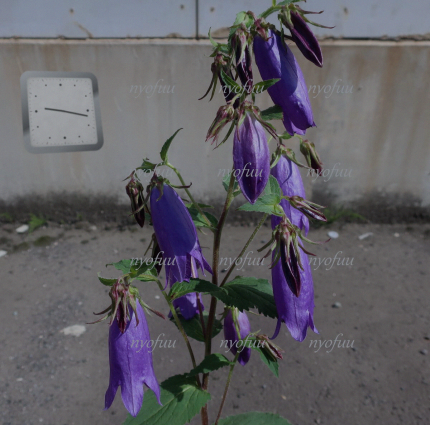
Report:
**9:17**
